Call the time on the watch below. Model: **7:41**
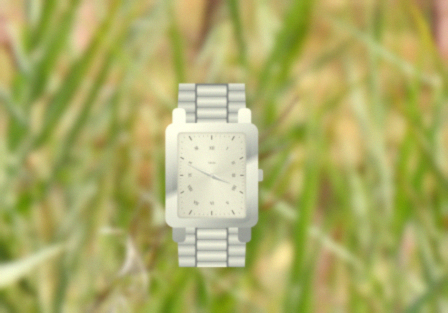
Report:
**3:49**
